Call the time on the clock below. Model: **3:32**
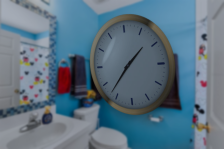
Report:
**1:37**
